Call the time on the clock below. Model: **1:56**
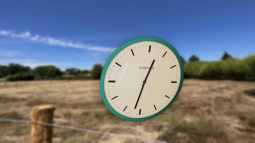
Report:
**12:32**
